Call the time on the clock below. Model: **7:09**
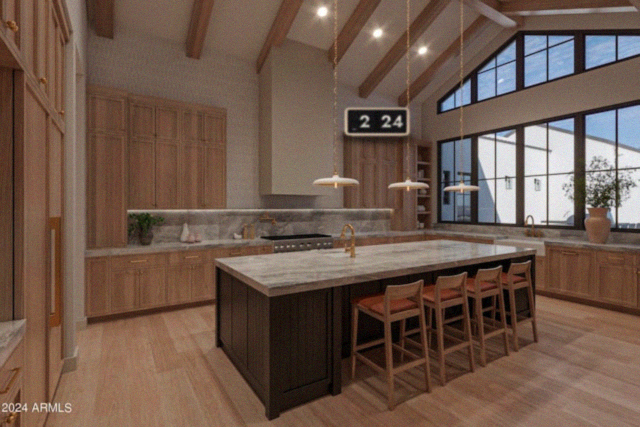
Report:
**2:24**
